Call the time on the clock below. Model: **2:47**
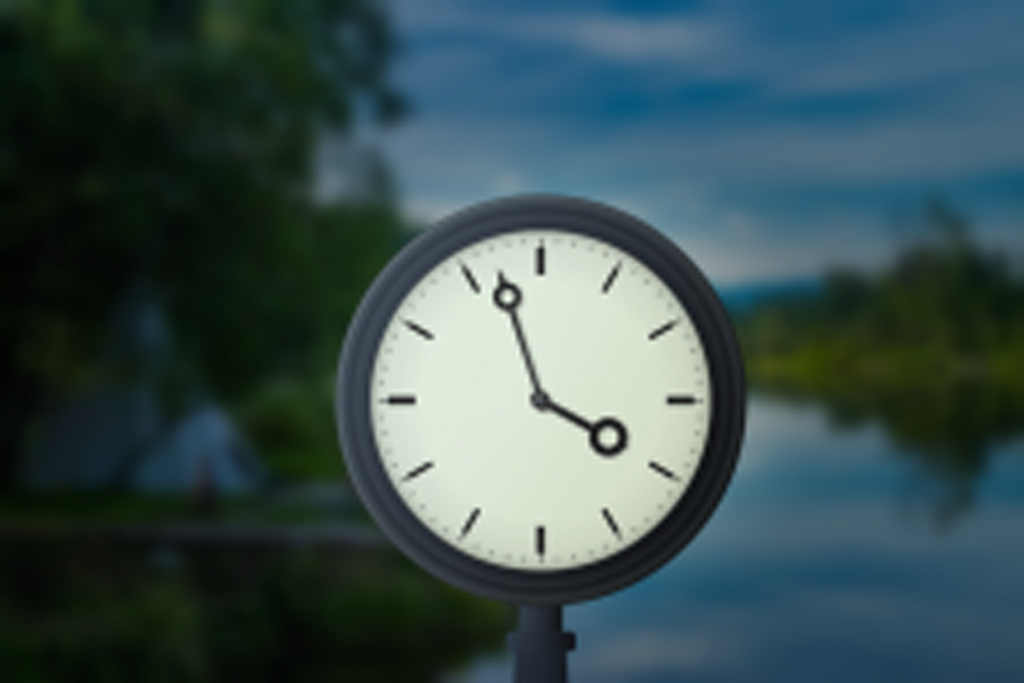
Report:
**3:57**
